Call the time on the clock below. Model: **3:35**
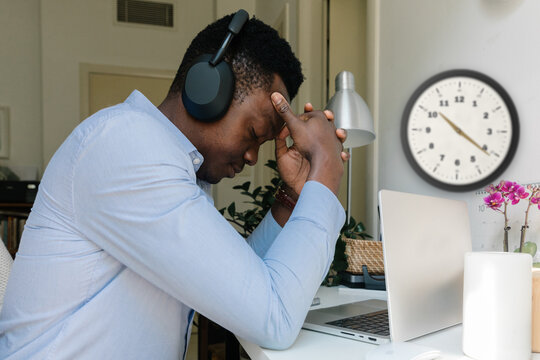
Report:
**10:21**
